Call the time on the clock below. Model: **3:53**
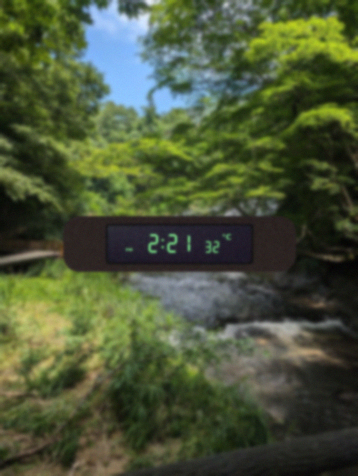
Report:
**2:21**
